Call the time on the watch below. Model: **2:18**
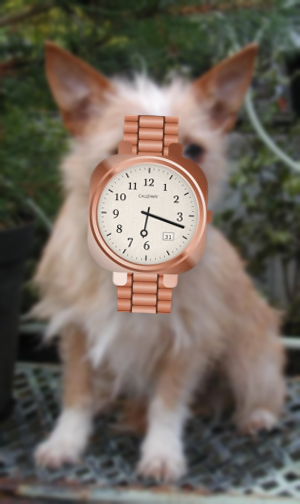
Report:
**6:18**
